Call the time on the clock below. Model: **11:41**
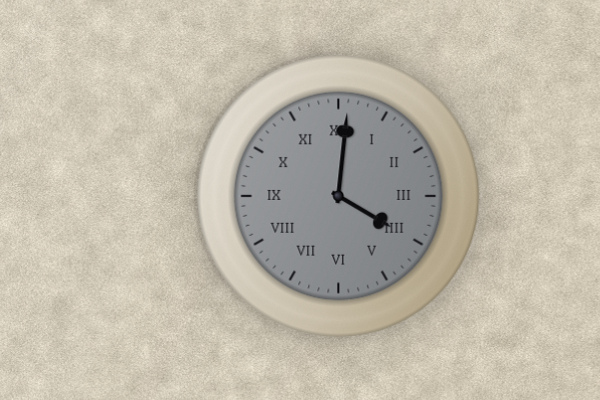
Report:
**4:01**
